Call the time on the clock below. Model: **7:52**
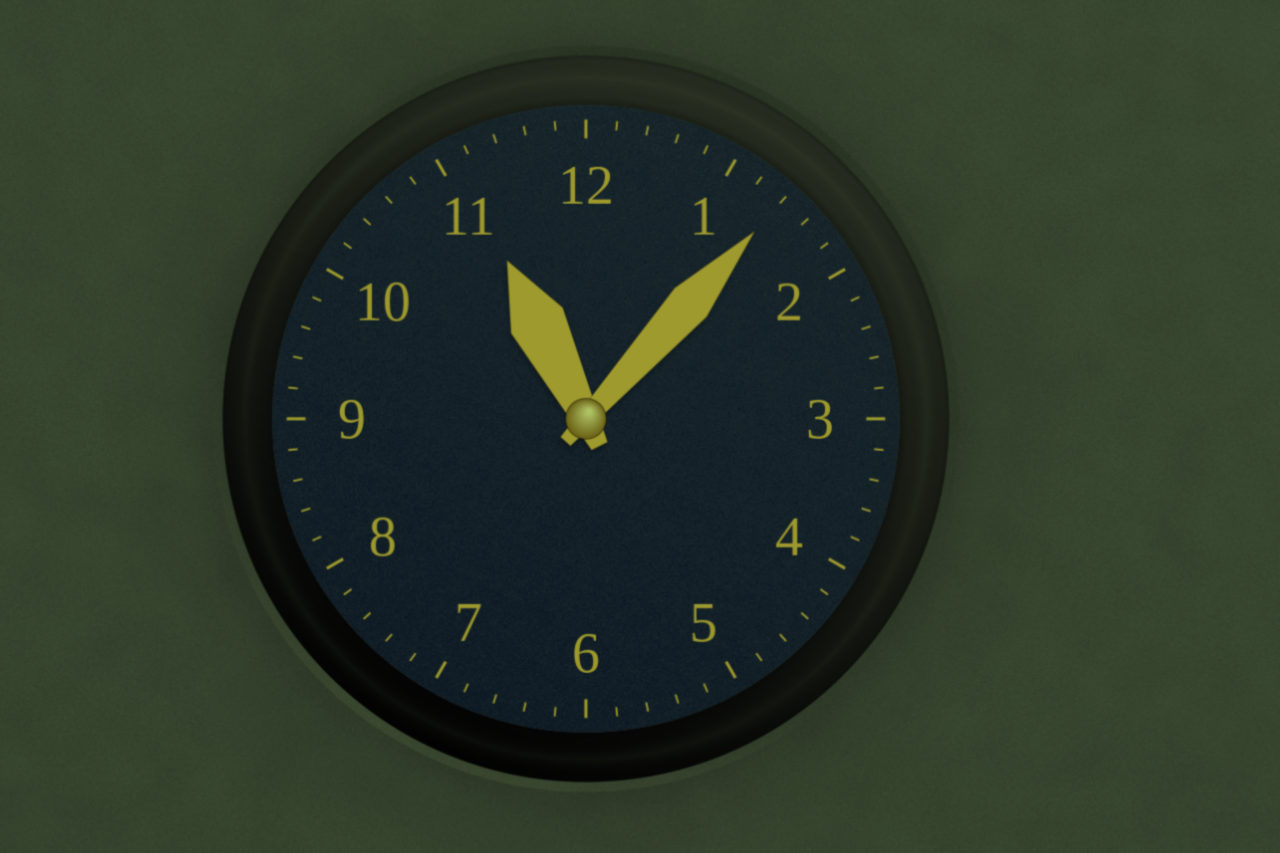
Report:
**11:07**
